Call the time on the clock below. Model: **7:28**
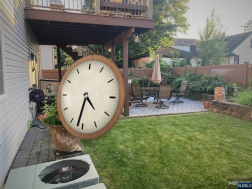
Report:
**4:32**
